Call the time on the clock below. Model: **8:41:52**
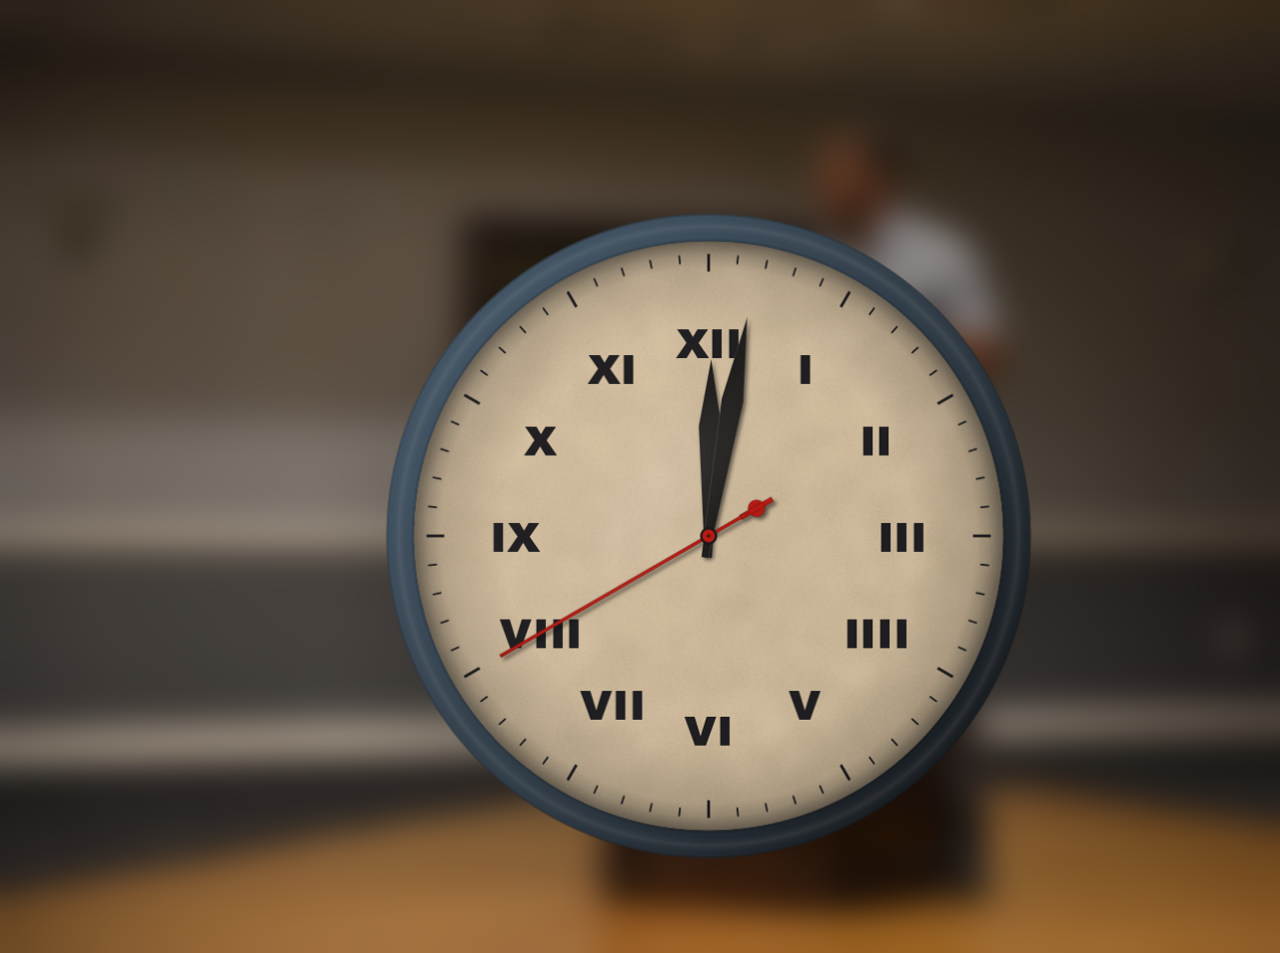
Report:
**12:01:40**
